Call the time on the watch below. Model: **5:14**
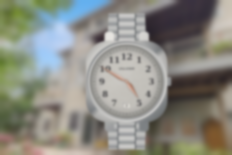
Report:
**4:50**
